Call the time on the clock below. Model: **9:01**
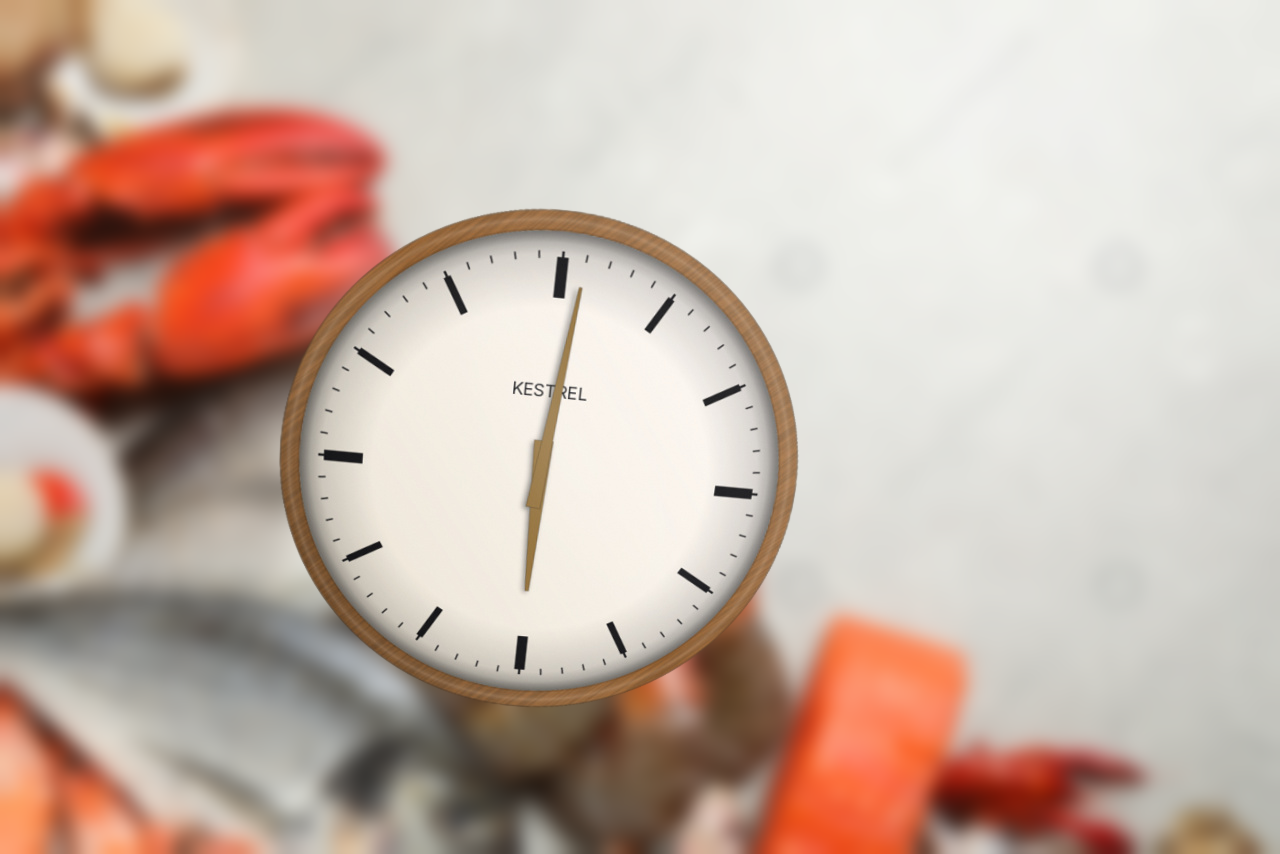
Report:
**6:01**
